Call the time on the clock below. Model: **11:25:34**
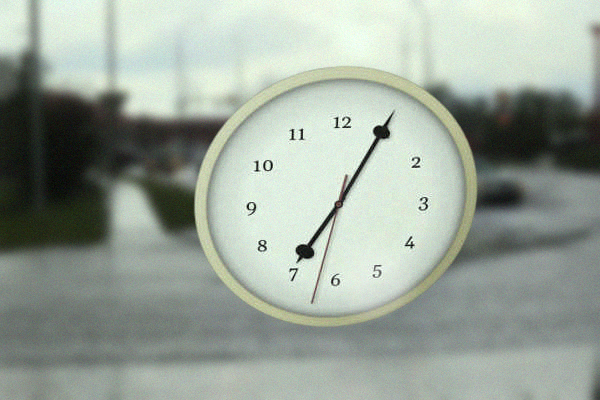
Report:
**7:04:32**
